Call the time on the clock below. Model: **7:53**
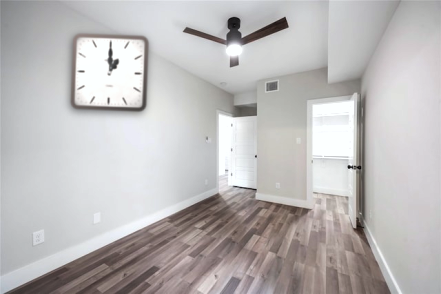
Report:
**1:00**
